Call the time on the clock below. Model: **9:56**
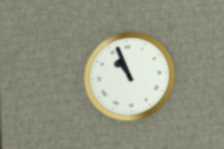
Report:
**10:57**
